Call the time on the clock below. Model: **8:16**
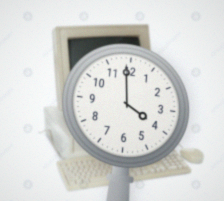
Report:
**3:59**
